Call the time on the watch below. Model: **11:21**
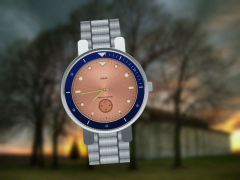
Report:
**7:44**
